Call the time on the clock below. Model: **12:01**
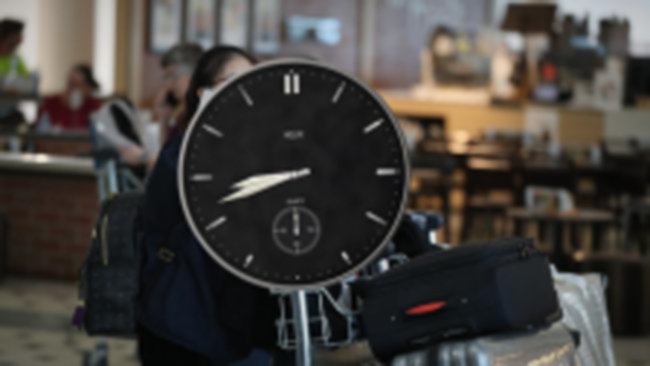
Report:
**8:42**
